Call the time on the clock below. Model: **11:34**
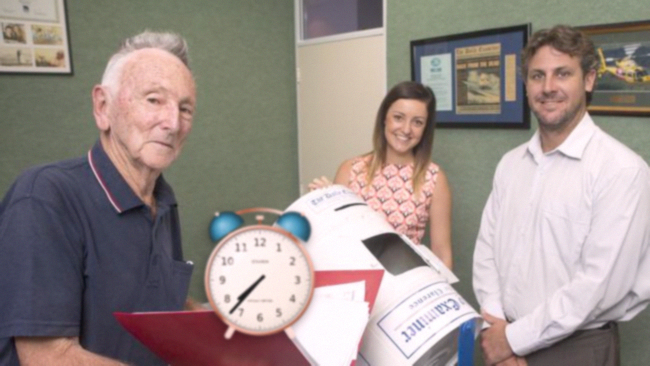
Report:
**7:37**
